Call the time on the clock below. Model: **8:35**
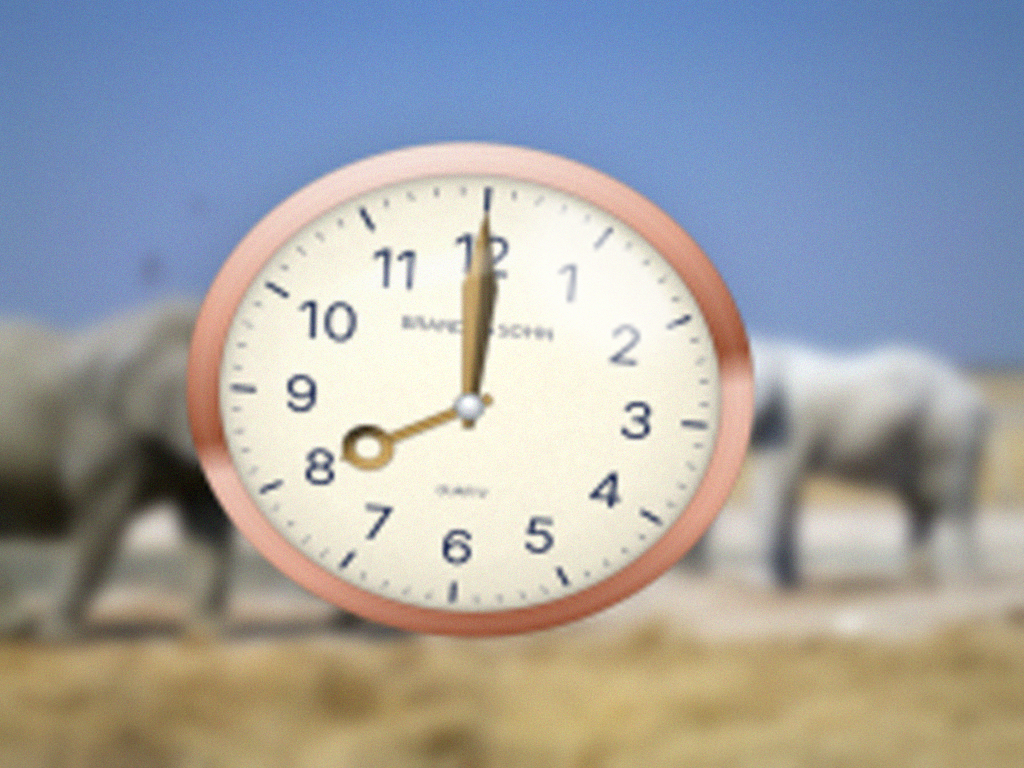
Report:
**8:00**
